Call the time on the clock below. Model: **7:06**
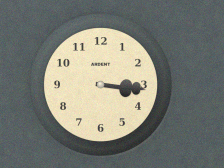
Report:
**3:16**
